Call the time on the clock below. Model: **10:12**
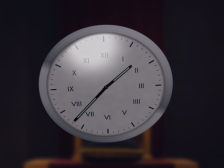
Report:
**1:37**
